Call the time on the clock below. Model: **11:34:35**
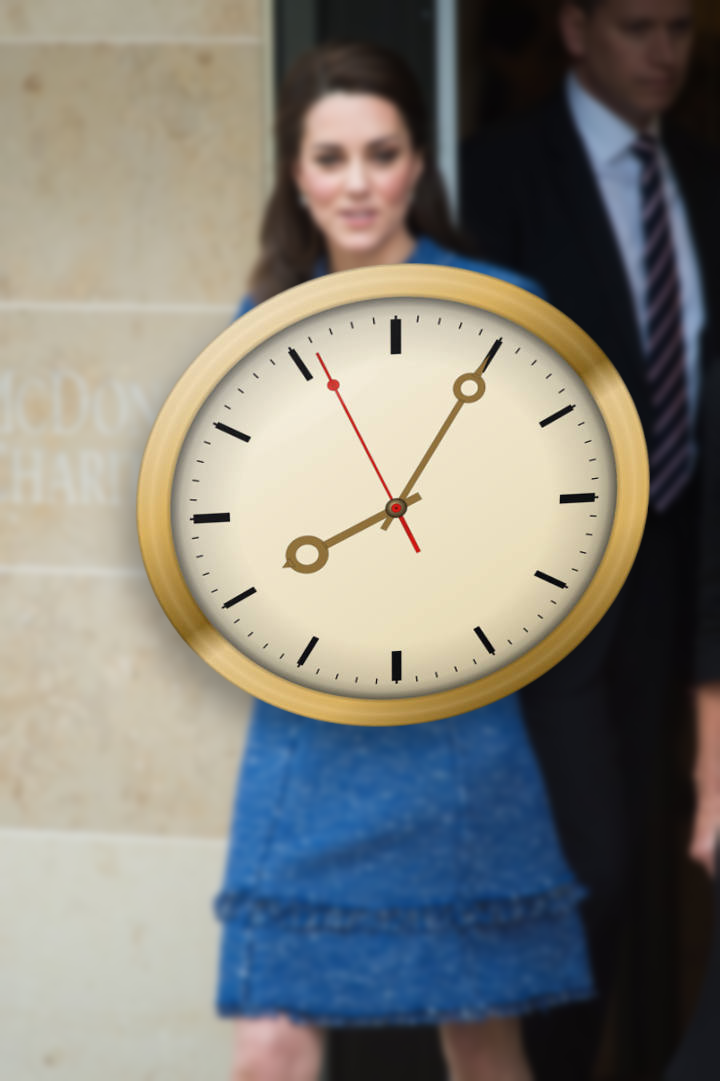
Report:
**8:04:56**
